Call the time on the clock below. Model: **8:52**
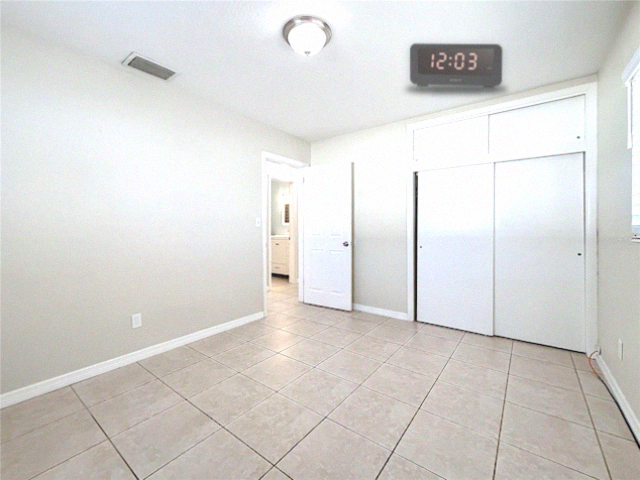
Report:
**12:03**
